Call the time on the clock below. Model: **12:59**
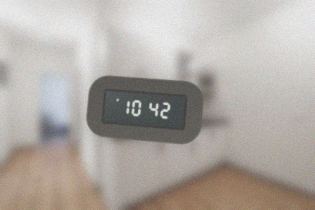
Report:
**10:42**
